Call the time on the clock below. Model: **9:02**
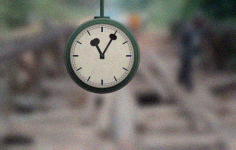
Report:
**11:05**
